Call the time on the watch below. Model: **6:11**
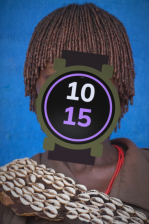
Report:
**10:15**
